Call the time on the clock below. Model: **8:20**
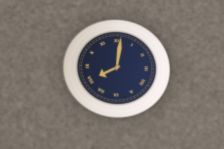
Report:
**8:01**
